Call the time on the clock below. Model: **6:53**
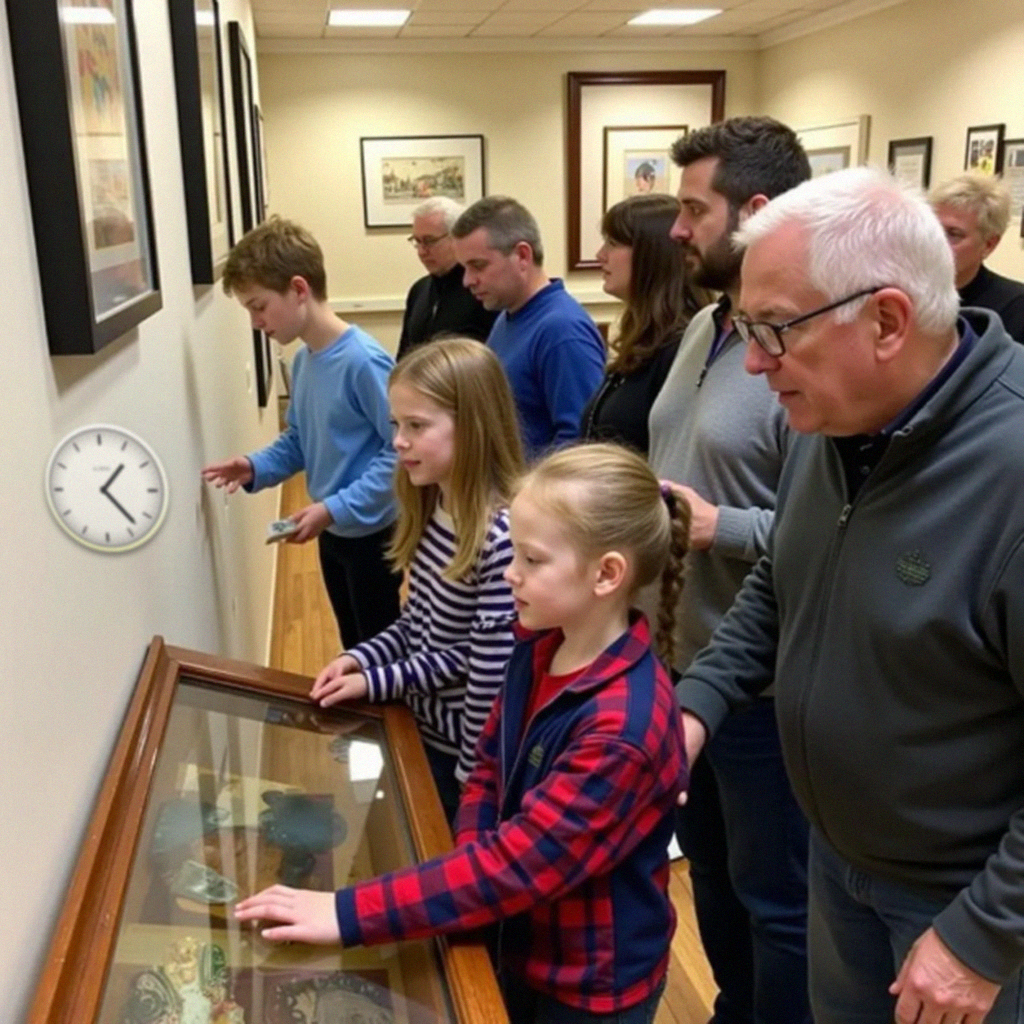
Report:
**1:23**
